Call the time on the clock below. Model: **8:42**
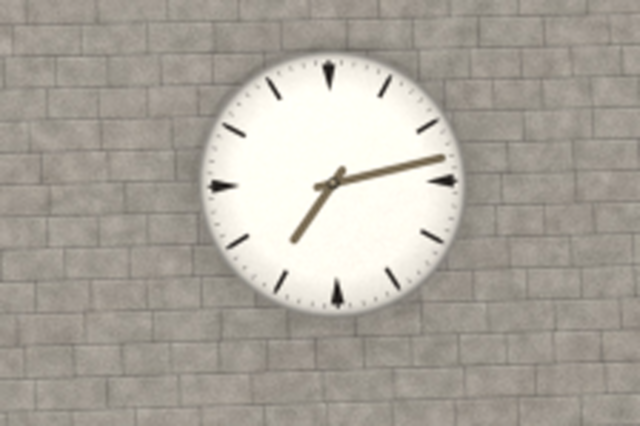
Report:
**7:13**
